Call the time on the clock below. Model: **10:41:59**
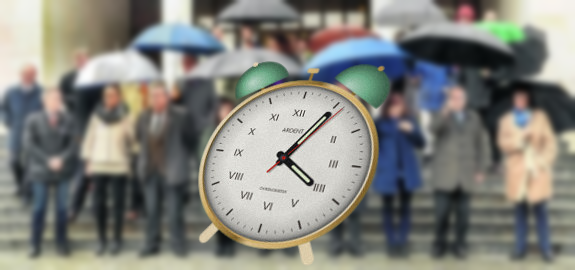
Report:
**4:05:06**
